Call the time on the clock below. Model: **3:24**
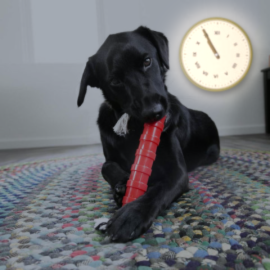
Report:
**10:55**
